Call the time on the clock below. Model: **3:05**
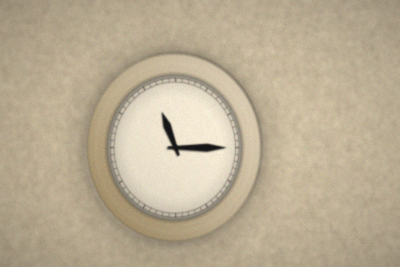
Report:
**11:15**
